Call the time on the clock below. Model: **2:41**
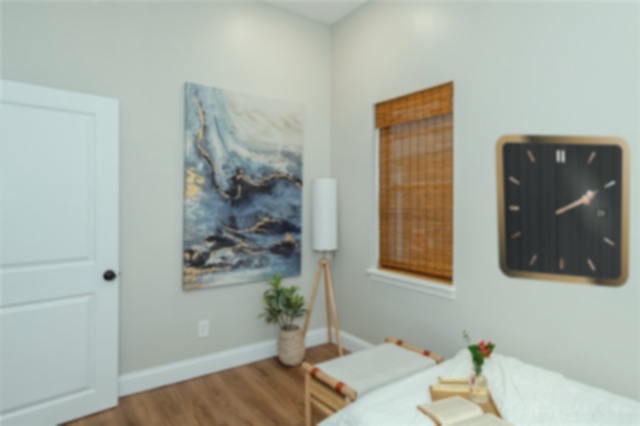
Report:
**2:10**
